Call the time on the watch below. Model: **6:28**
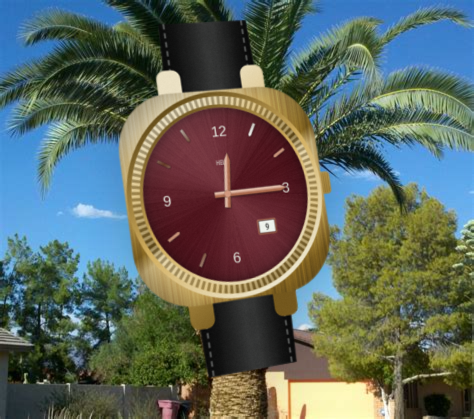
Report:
**12:15**
